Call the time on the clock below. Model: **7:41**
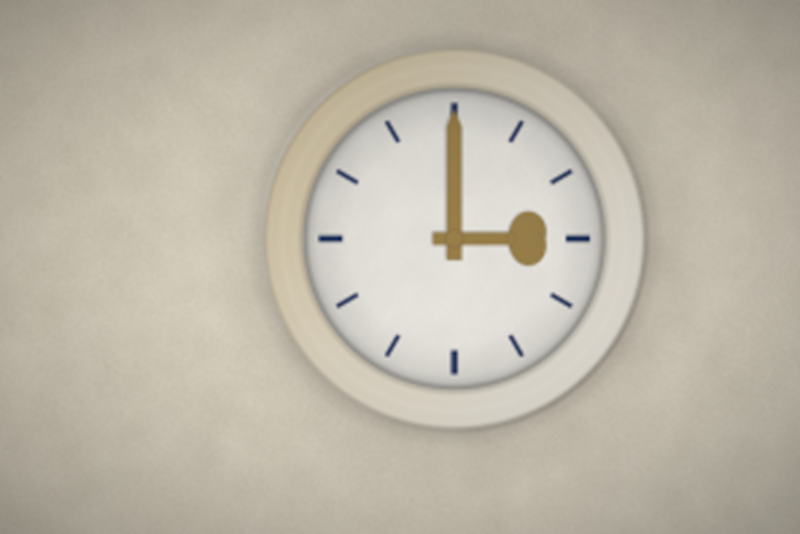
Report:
**3:00**
